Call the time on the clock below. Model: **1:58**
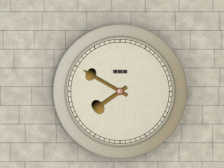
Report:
**7:50**
